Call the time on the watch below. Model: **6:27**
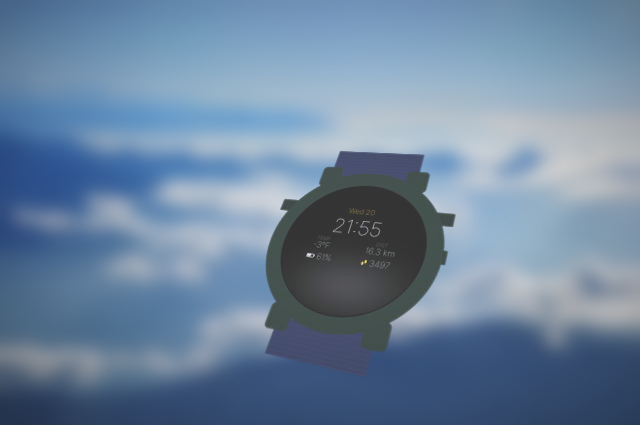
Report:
**21:55**
